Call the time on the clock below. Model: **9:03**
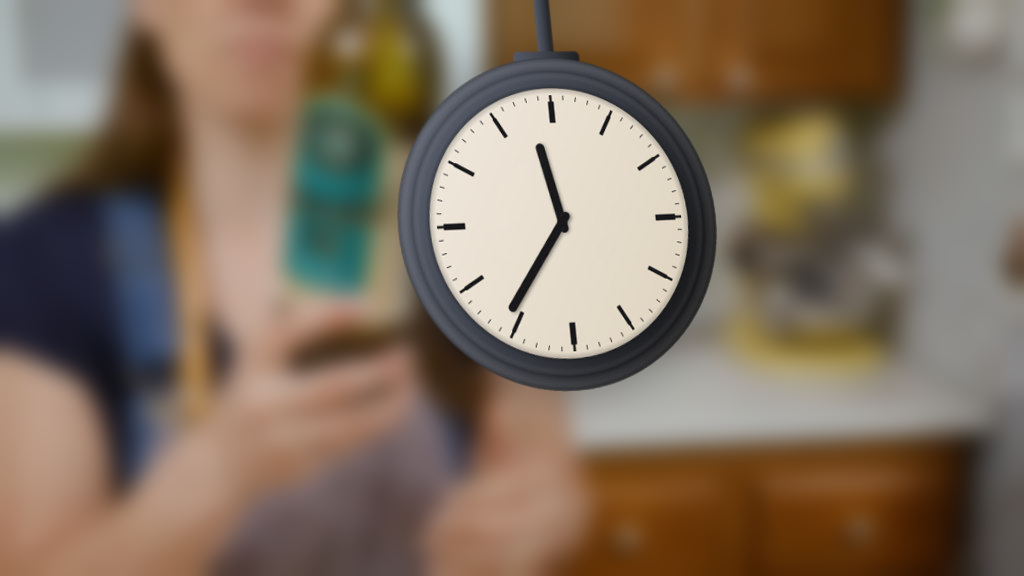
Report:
**11:36**
